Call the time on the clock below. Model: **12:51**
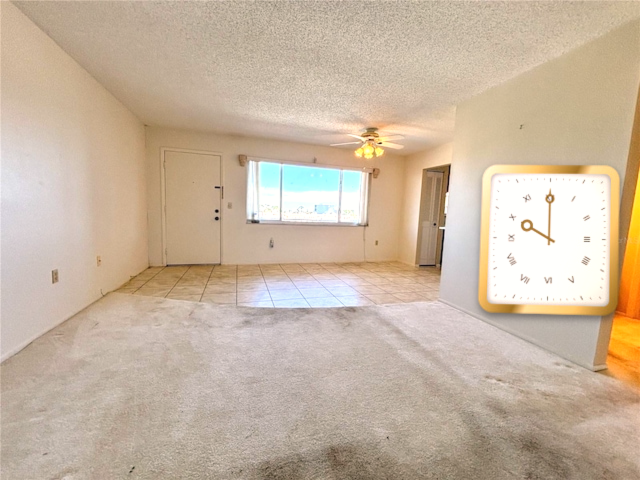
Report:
**10:00**
